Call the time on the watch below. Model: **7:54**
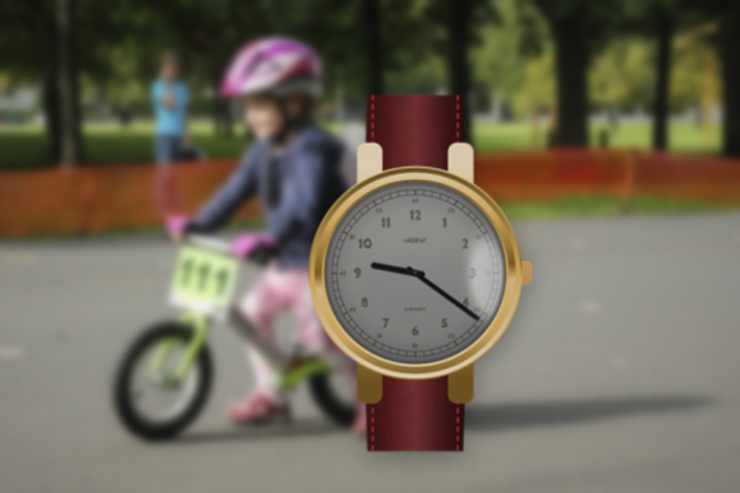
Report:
**9:21**
